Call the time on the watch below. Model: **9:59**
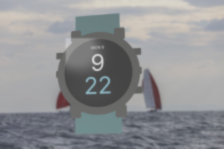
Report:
**9:22**
